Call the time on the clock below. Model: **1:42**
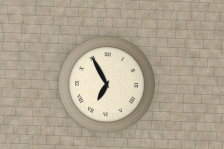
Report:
**6:55**
